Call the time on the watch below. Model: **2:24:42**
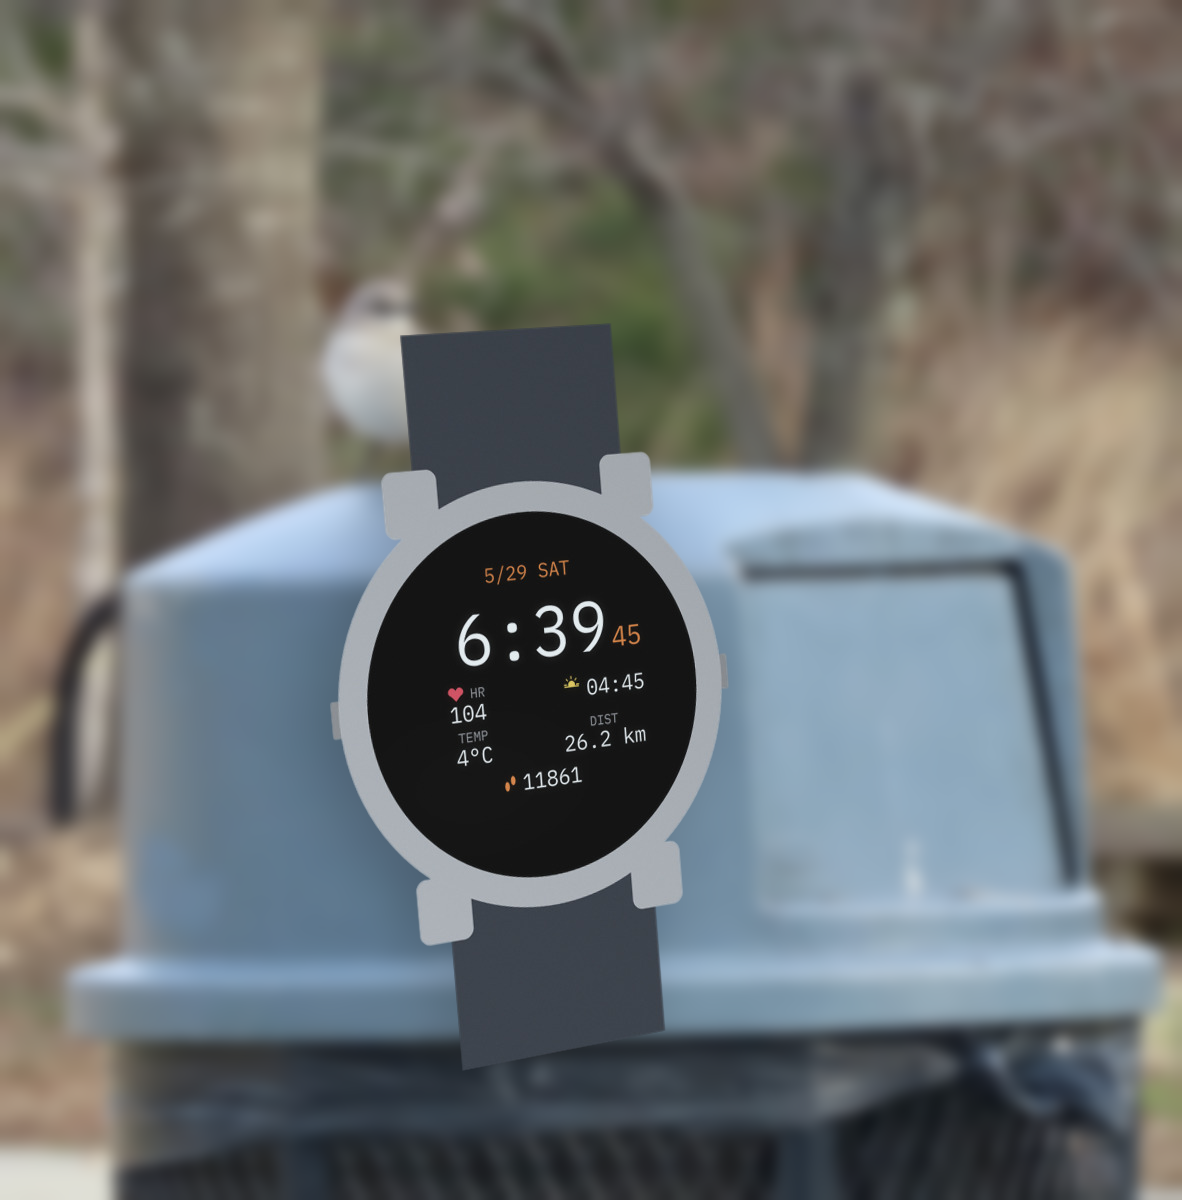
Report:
**6:39:45**
